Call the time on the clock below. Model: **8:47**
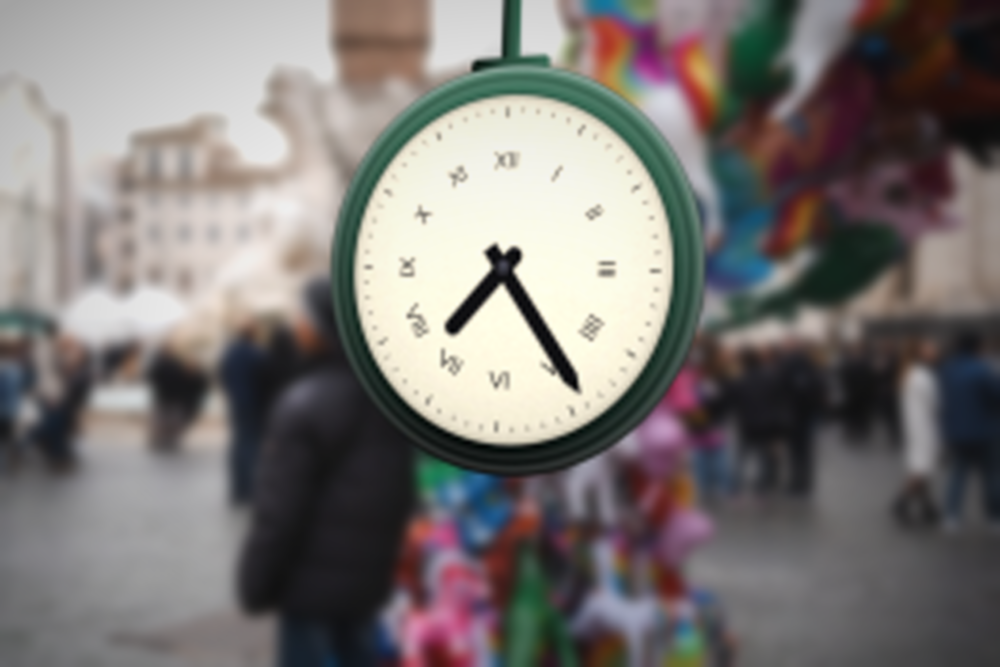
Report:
**7:24**
